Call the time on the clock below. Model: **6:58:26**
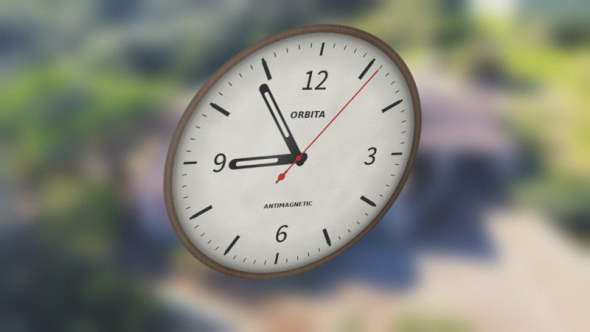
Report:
**8:54:06**
